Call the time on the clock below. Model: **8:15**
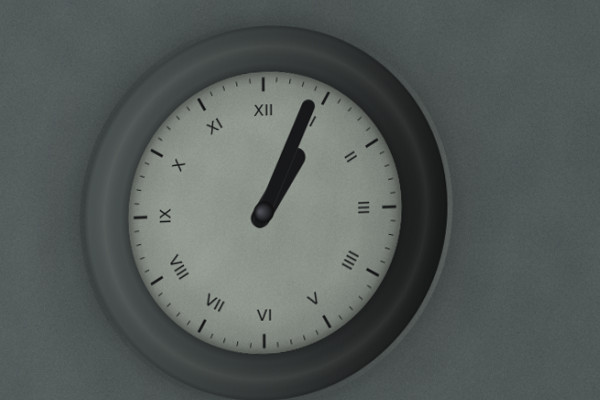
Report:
**1:04**
